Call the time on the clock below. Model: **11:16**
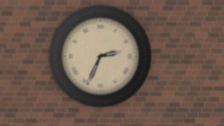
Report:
**2:34**
